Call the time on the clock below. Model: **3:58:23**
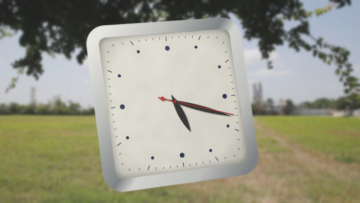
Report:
**5:18:18**
